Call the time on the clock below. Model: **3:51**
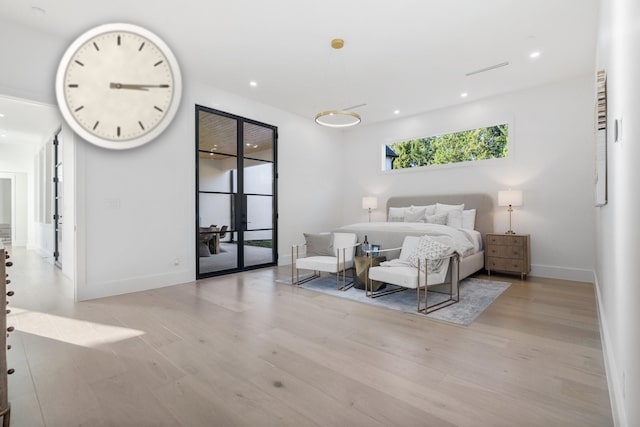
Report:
**3:15**
